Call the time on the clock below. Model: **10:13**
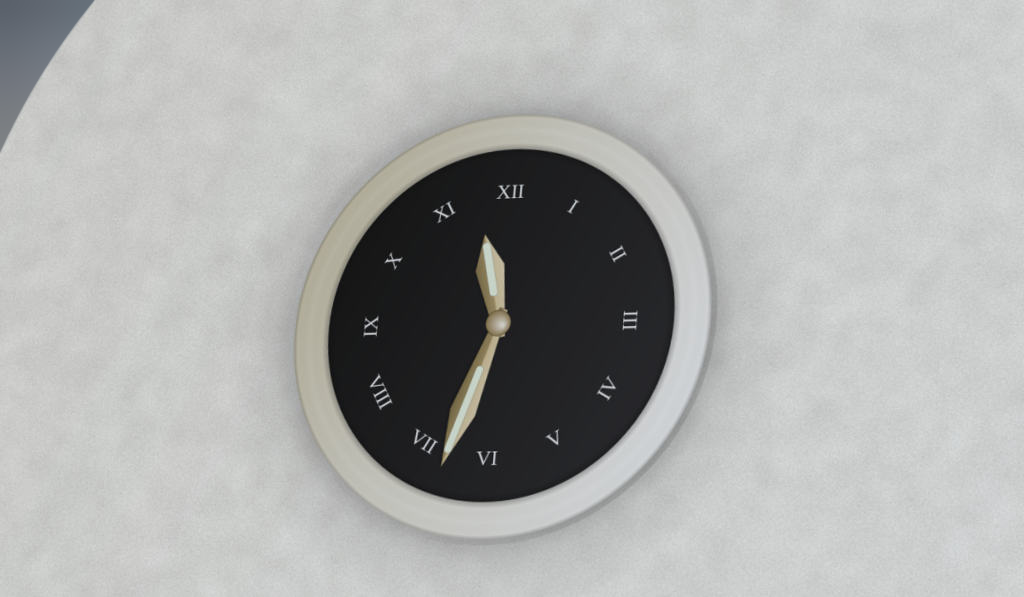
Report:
**11:33**
